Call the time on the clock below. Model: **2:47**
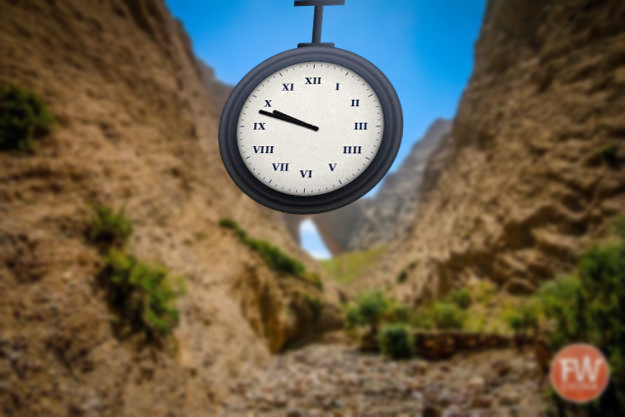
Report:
**9:48**
